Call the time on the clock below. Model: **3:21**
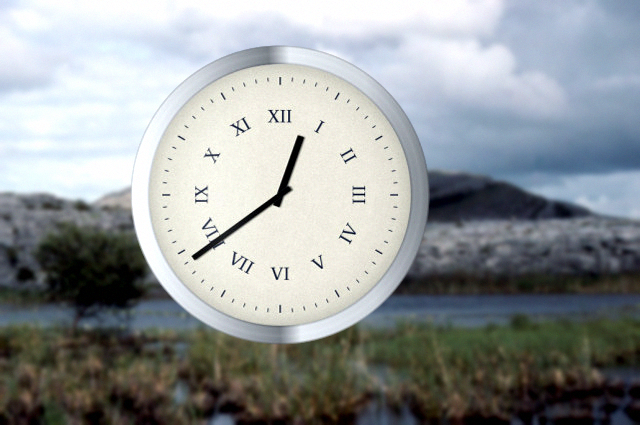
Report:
**12:39**
